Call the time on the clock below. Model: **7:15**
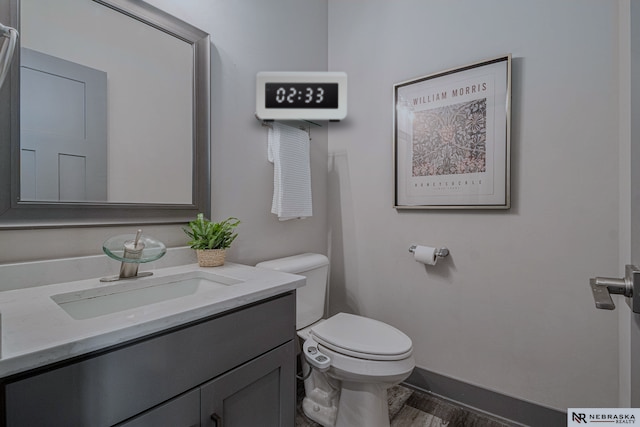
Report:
**2:33**
